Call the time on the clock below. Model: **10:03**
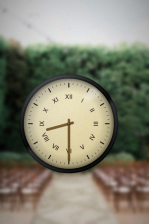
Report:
**8:30**
